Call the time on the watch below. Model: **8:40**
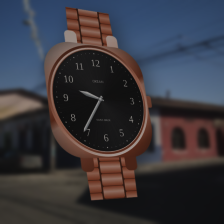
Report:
**9:36**
